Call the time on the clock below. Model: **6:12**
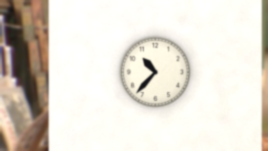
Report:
**10:37**
